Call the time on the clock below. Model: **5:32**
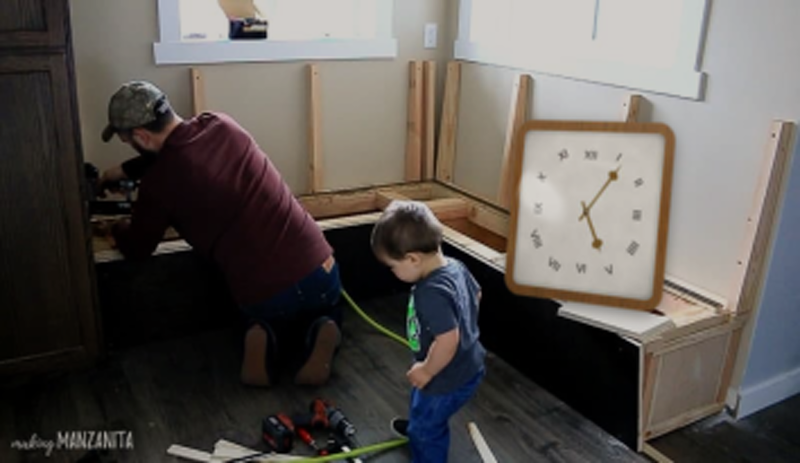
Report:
**5:06**
